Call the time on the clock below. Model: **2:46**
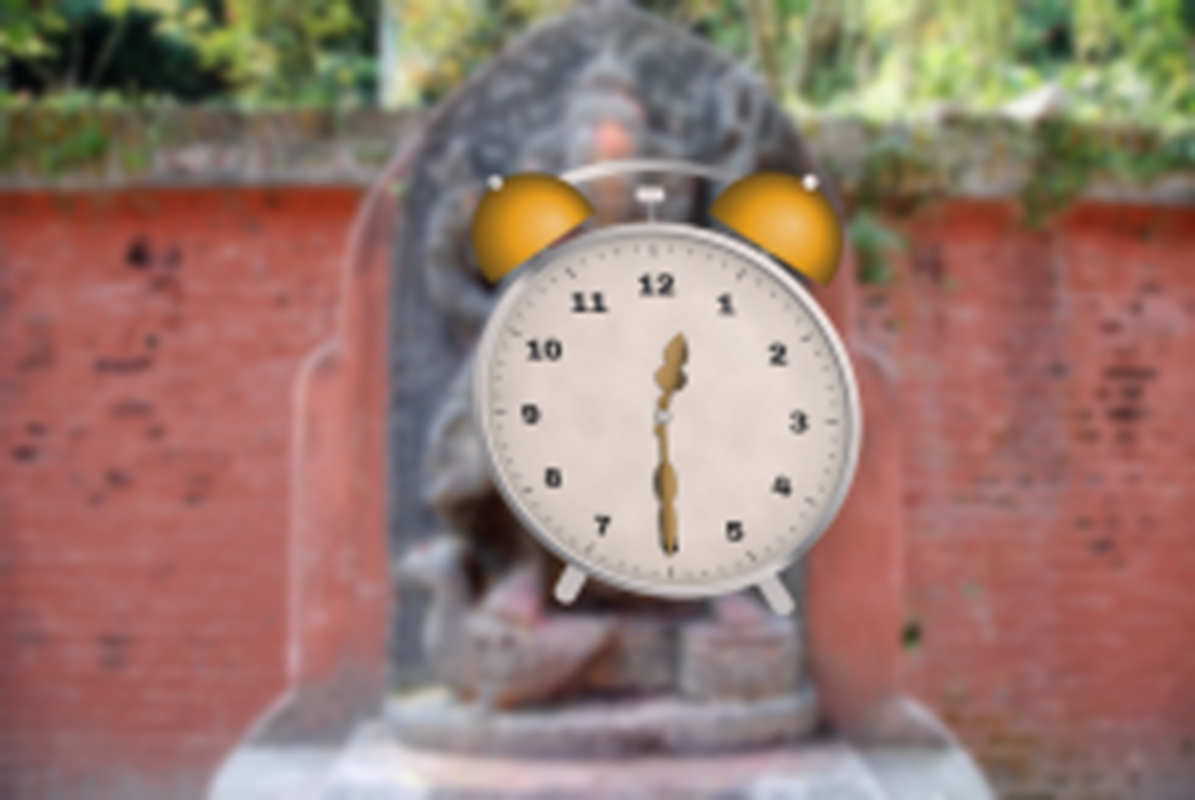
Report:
**12:30**
